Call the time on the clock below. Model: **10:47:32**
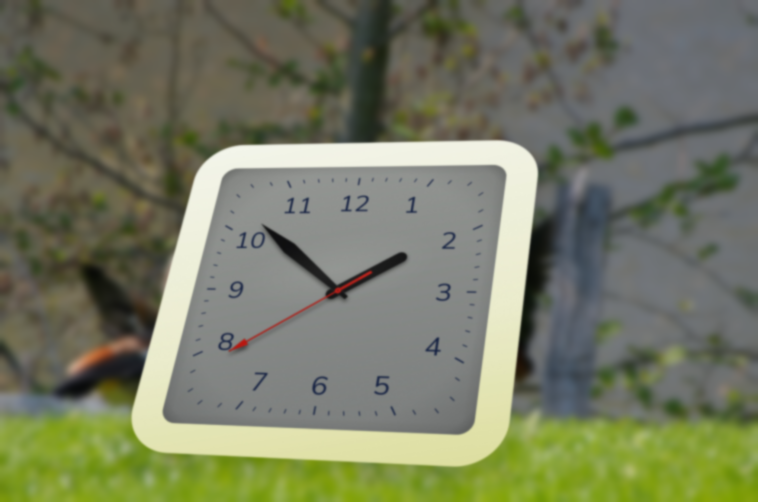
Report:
**1:51:39**
